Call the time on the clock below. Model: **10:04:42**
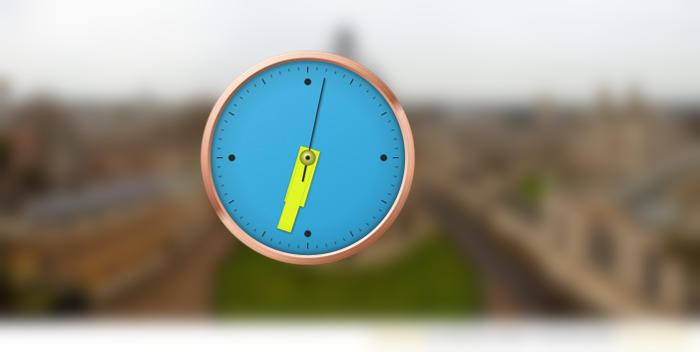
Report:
**6:33:02**
